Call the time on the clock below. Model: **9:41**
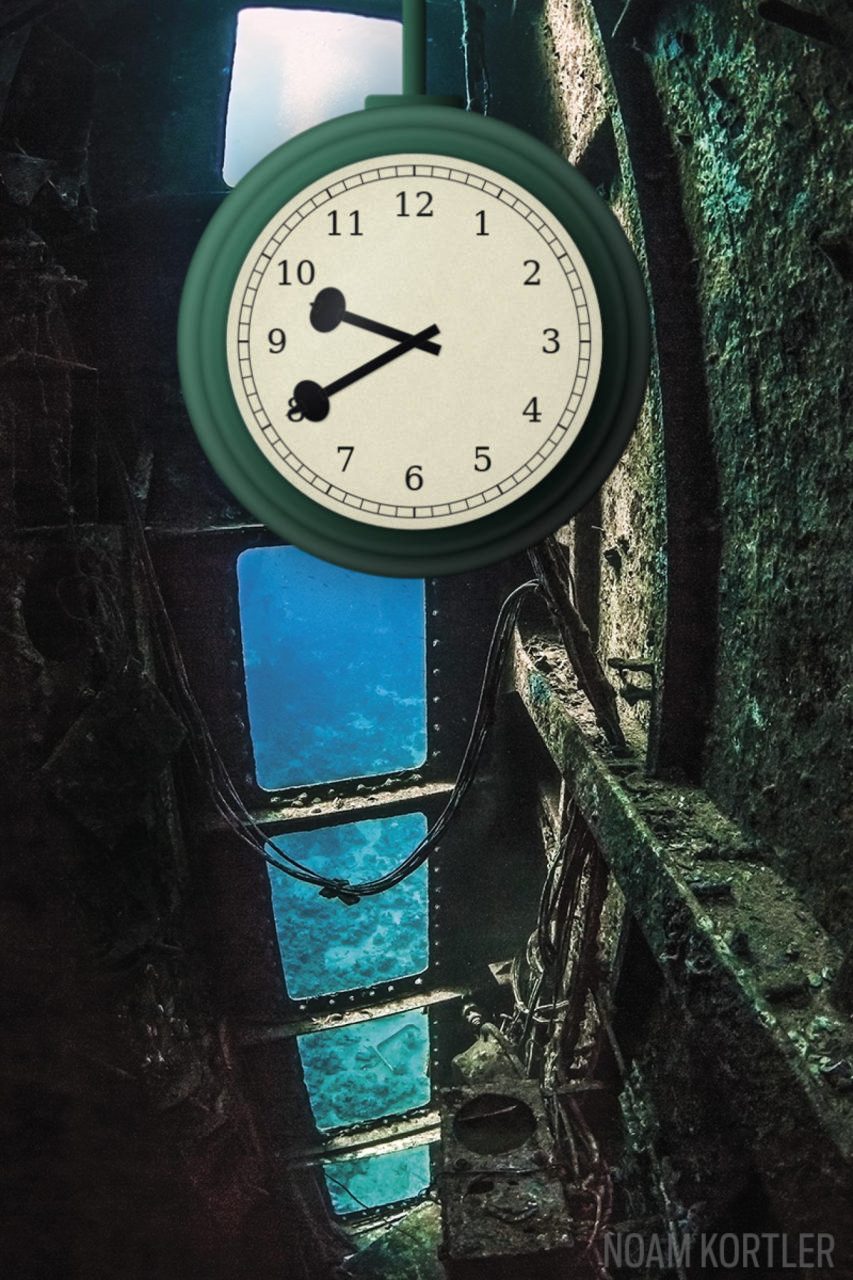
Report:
**9:40**
